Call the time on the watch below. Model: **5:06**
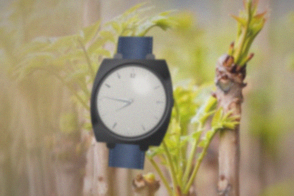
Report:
**7:46**
